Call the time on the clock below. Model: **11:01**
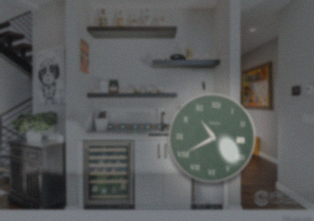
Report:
**10:40**
